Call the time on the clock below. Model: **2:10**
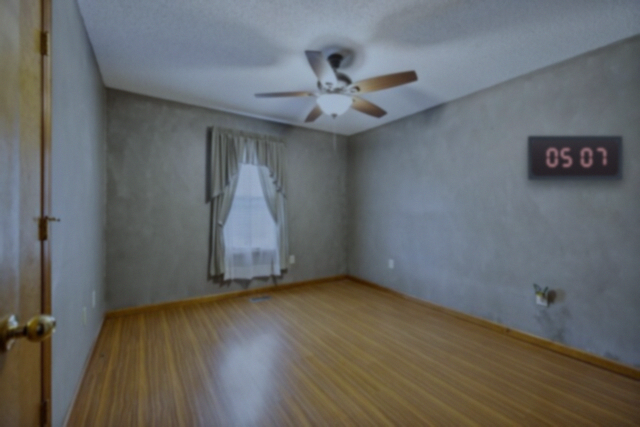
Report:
**5:07**
